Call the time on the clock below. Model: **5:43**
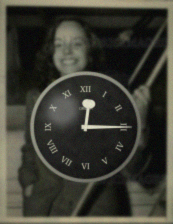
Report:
**12:15**
